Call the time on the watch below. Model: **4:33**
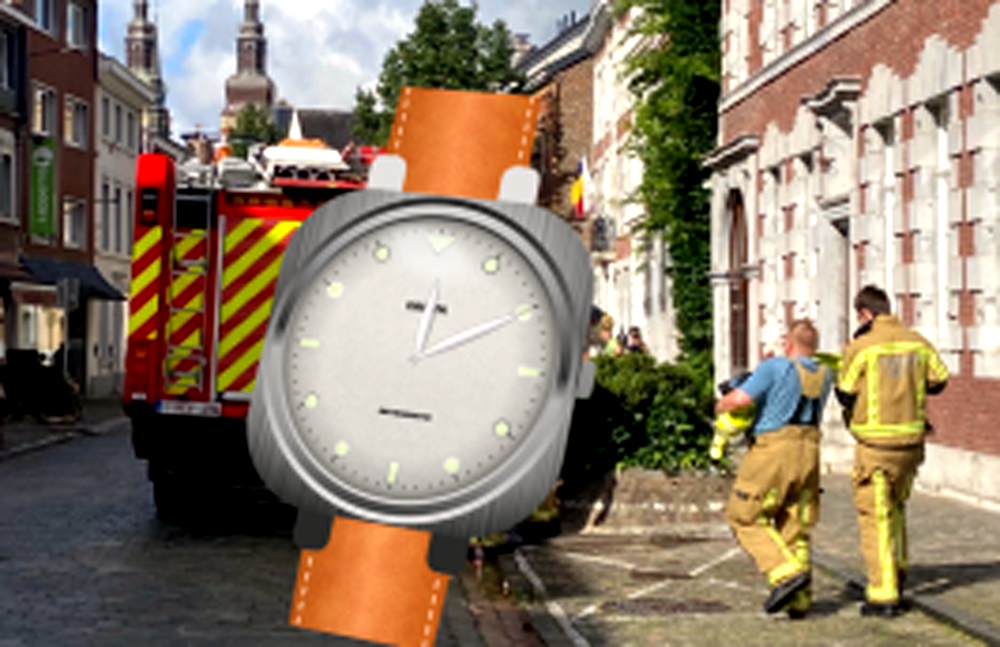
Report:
**12:10**
